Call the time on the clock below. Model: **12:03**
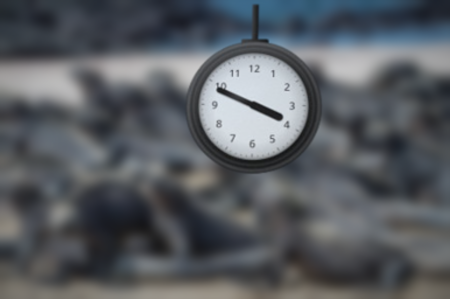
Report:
**3:49**
